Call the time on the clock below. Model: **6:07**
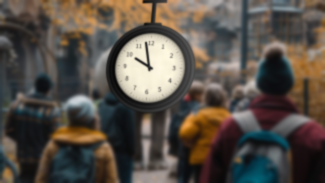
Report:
**9:58**
